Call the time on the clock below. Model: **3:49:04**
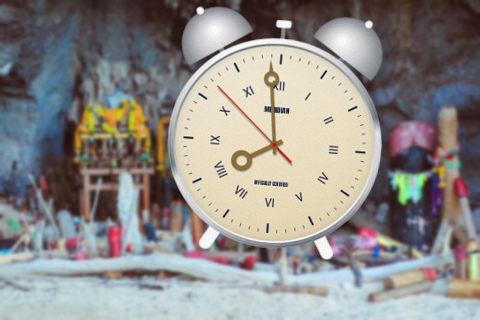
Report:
**7:58:52**
